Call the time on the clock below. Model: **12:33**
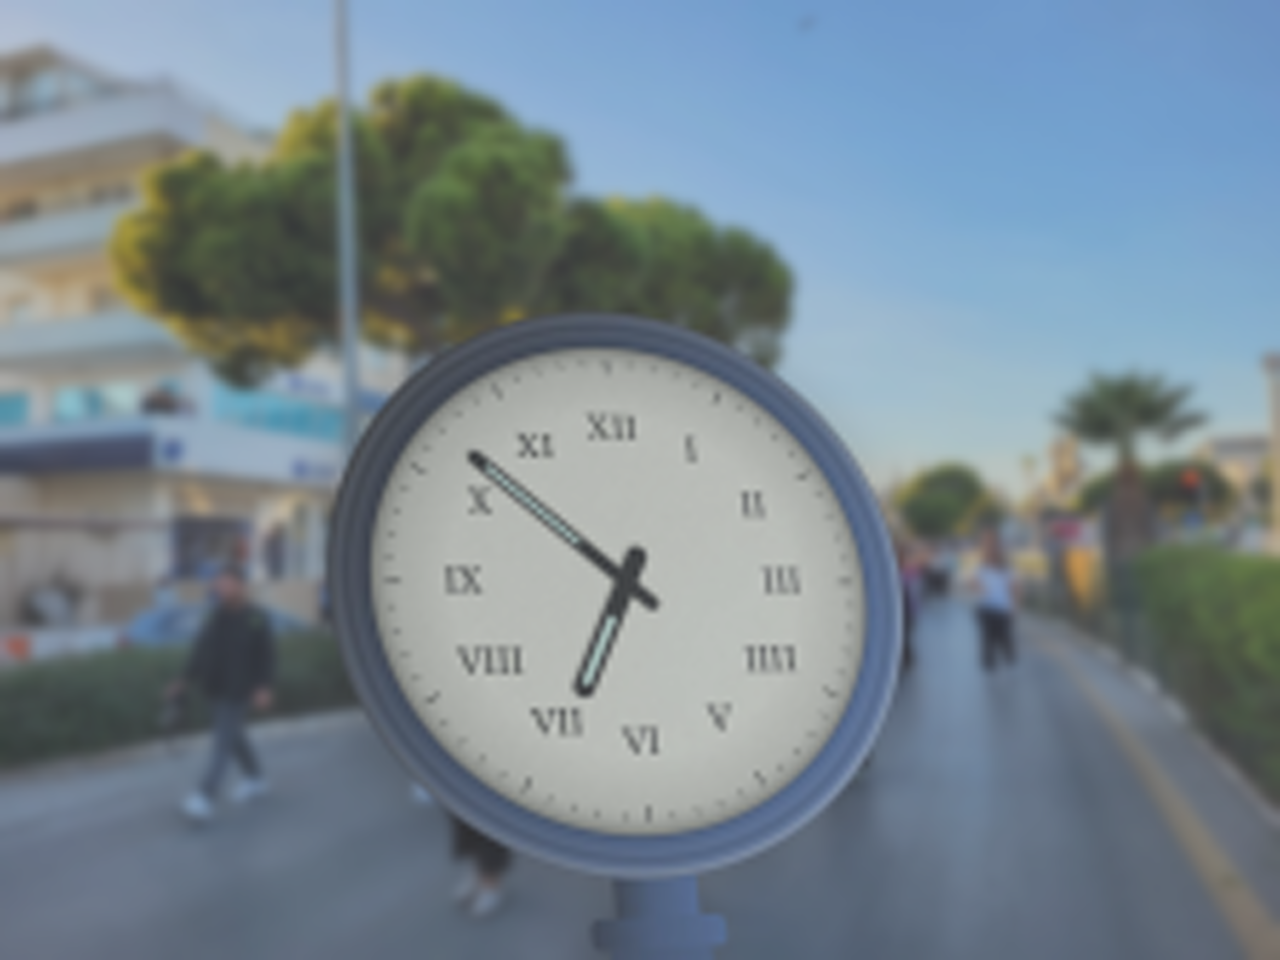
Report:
**6:52**
